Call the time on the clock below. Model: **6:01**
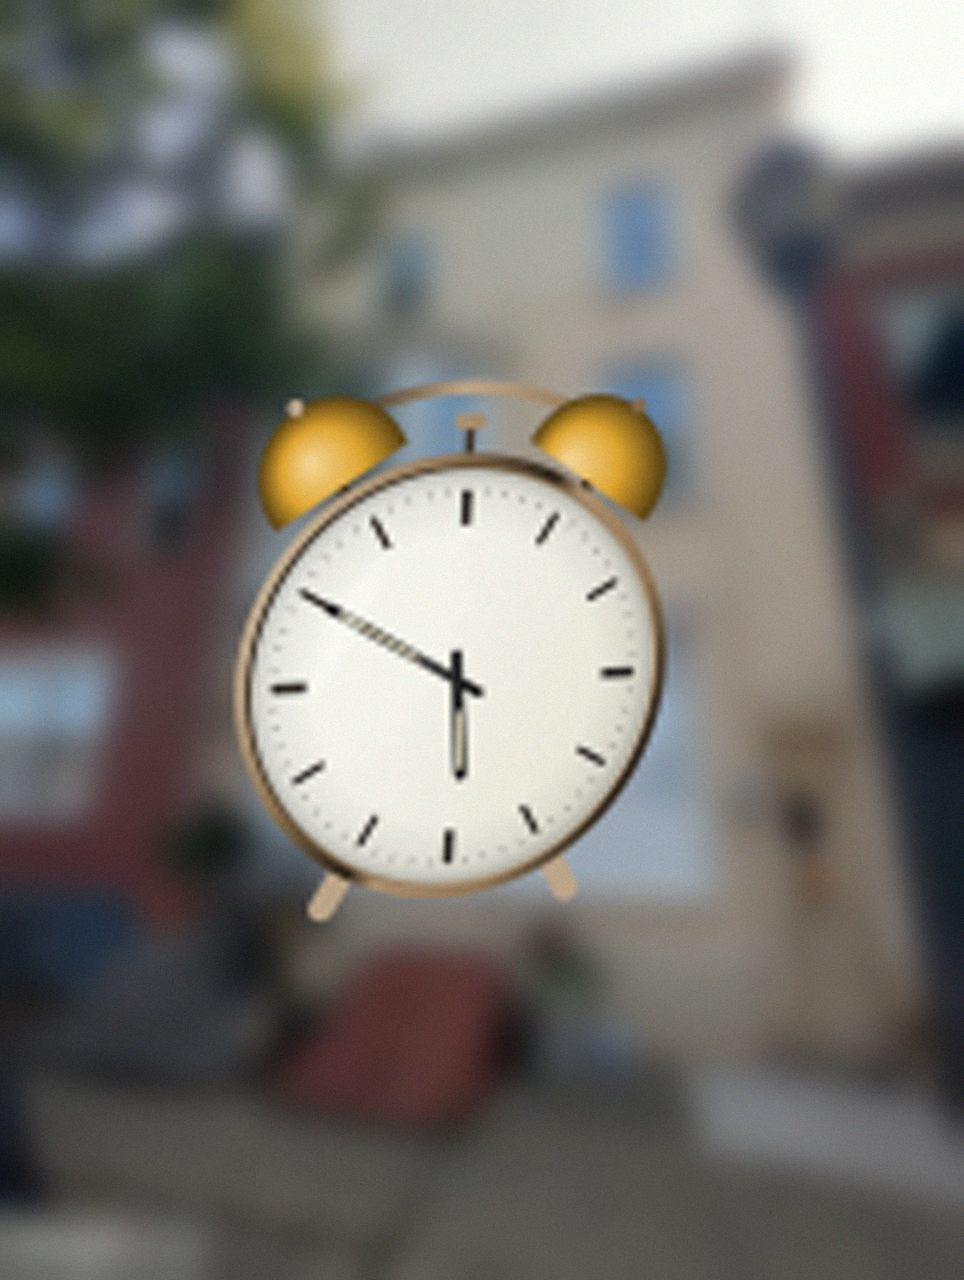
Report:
**5:50**
